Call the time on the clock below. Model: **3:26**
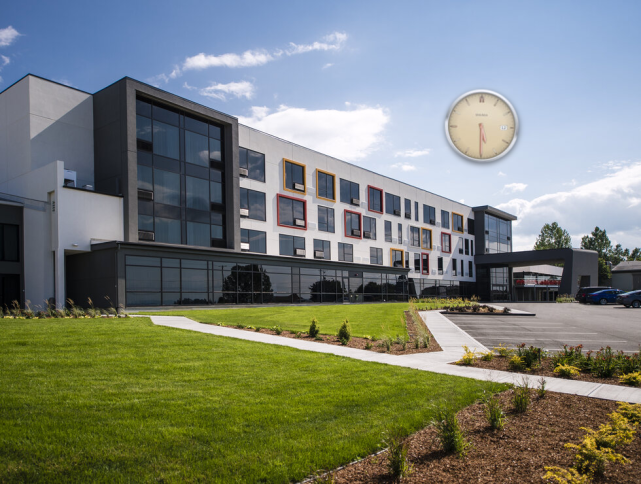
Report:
**5:30**
